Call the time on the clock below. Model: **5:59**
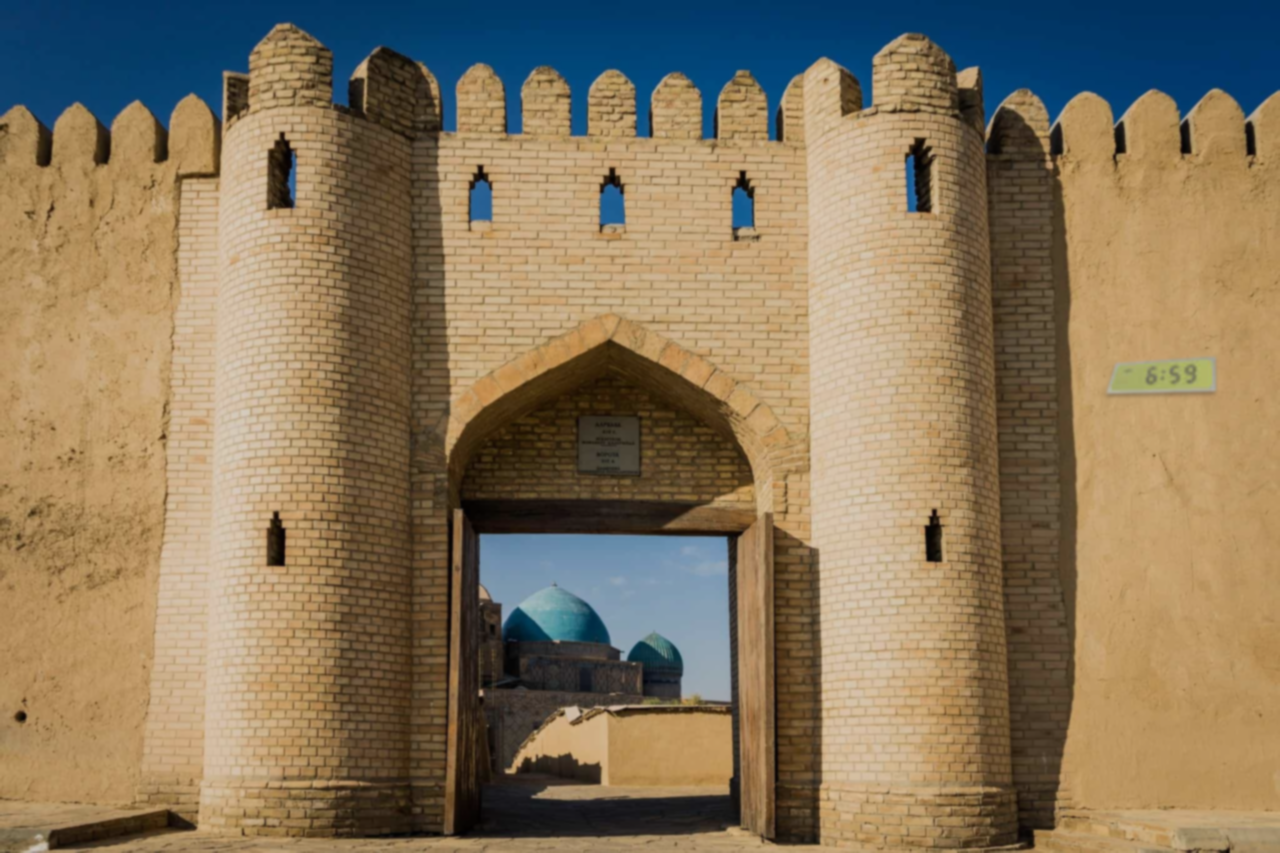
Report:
**6:59**
